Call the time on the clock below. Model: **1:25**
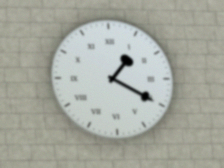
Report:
**1:20**
